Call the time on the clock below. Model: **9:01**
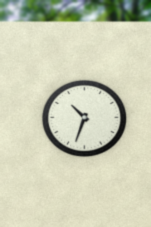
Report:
**10:33**
